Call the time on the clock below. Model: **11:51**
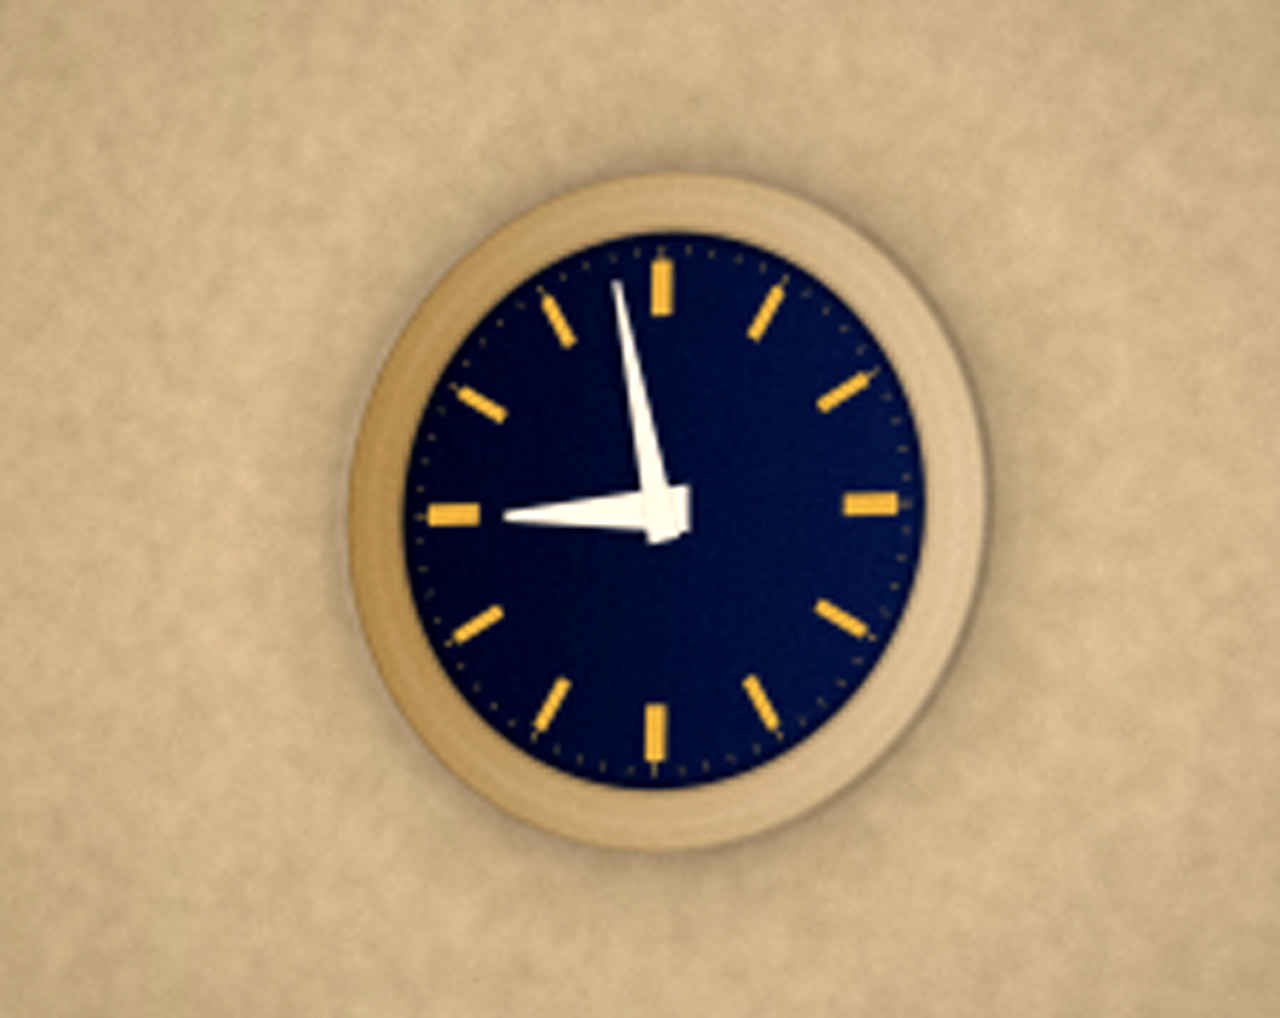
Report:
**8:58**
